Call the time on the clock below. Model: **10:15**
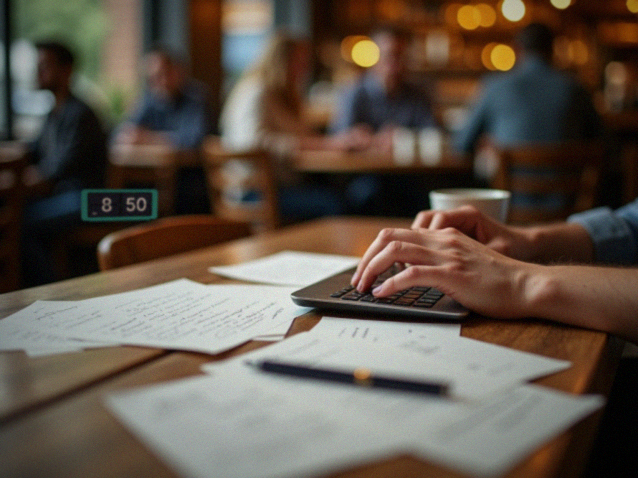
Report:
**8:50**
